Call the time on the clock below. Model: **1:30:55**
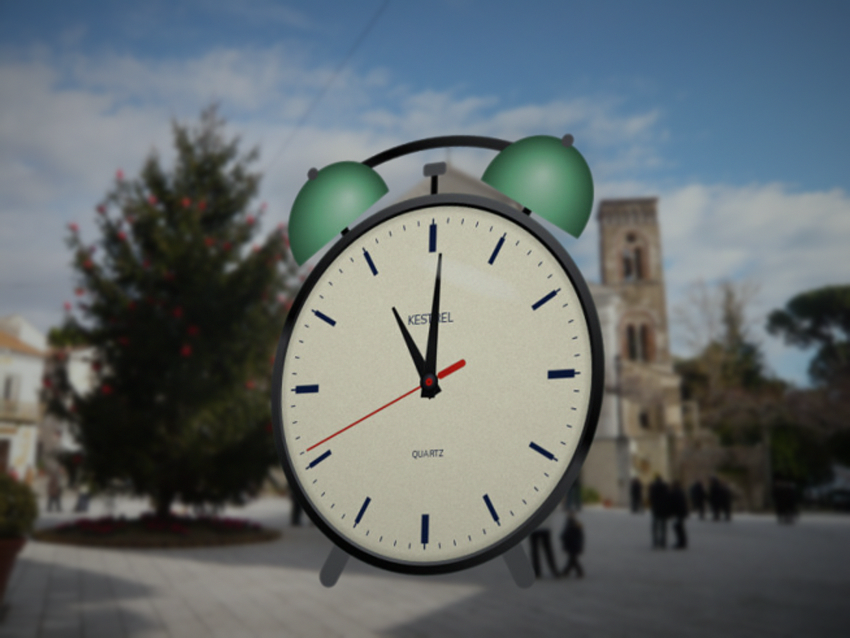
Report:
**11:00:41**
